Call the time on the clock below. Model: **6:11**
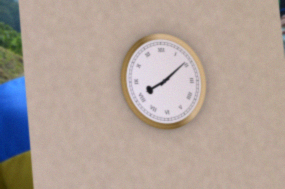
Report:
**8:09**
